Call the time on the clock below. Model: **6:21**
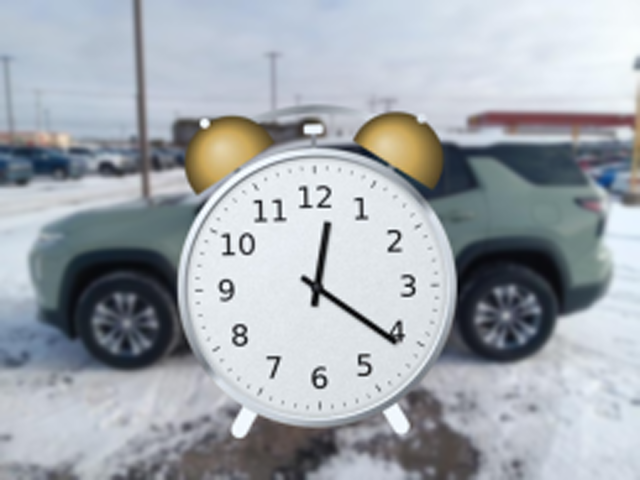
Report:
**12:21**
